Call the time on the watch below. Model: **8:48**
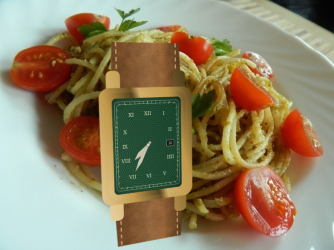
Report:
**7:35**
